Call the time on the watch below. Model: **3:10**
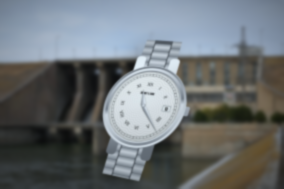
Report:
**11:23**
